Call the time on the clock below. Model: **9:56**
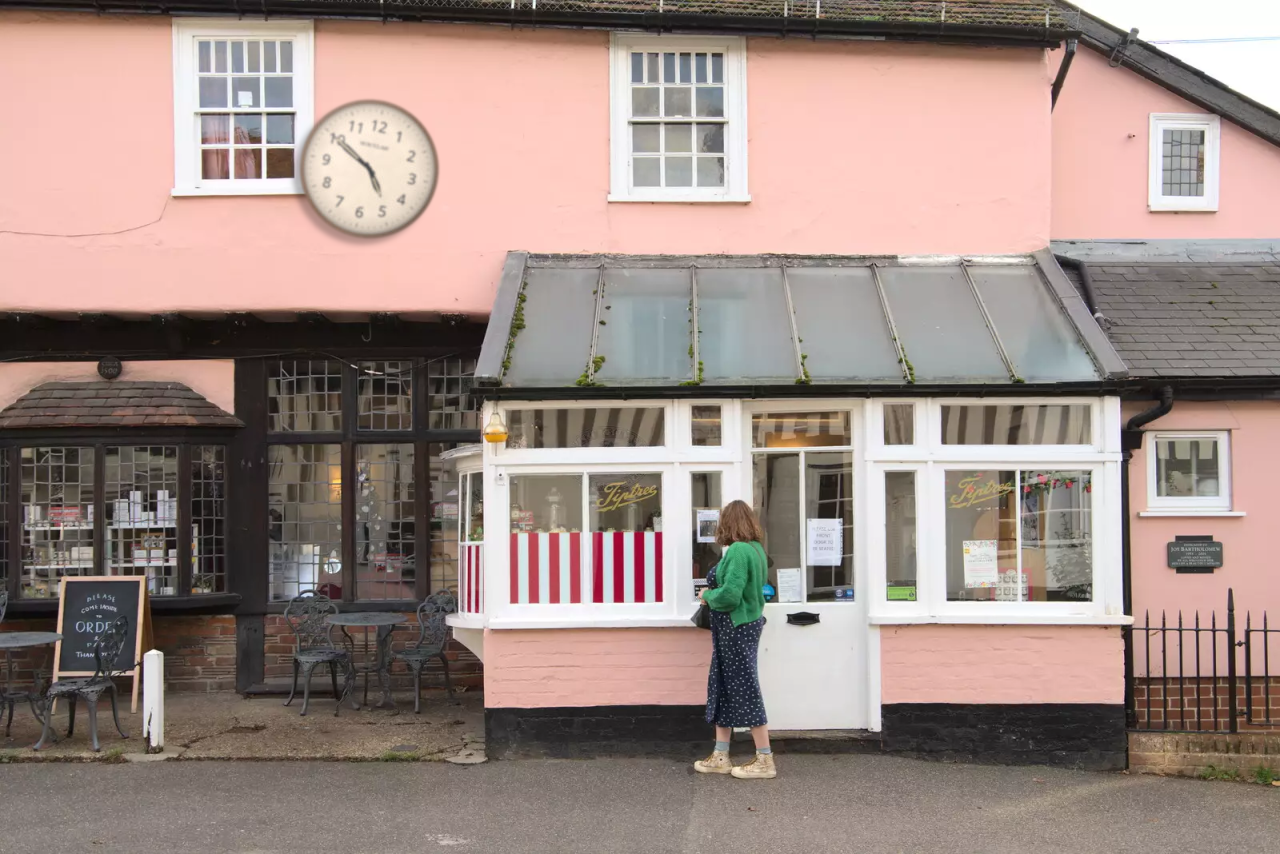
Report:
**4:50**
